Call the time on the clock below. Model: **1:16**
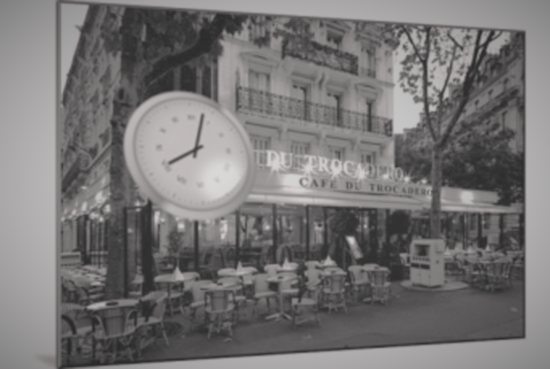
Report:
**8:03**
